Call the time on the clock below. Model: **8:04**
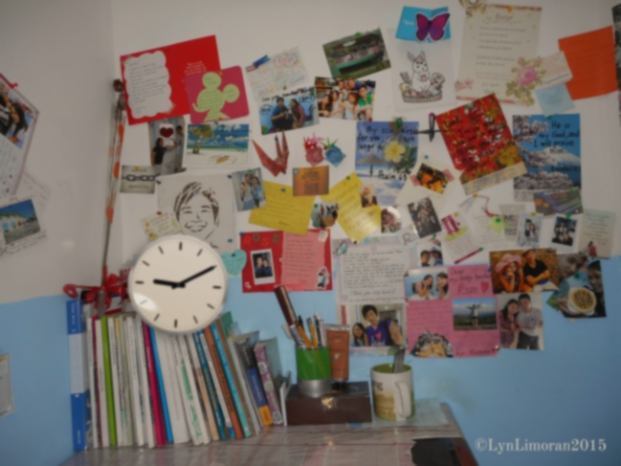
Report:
**9:10**
